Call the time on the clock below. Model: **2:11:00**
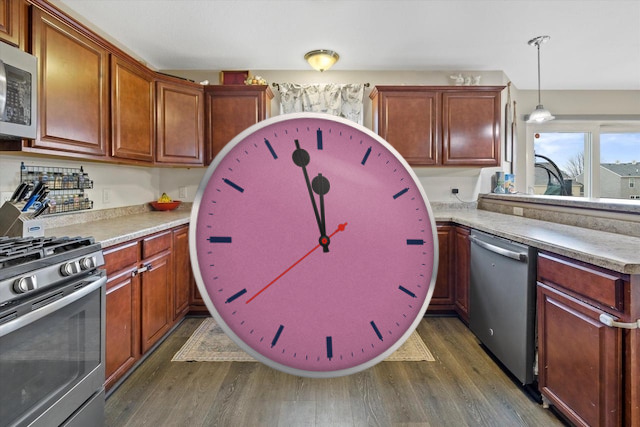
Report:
**11:57:39**
